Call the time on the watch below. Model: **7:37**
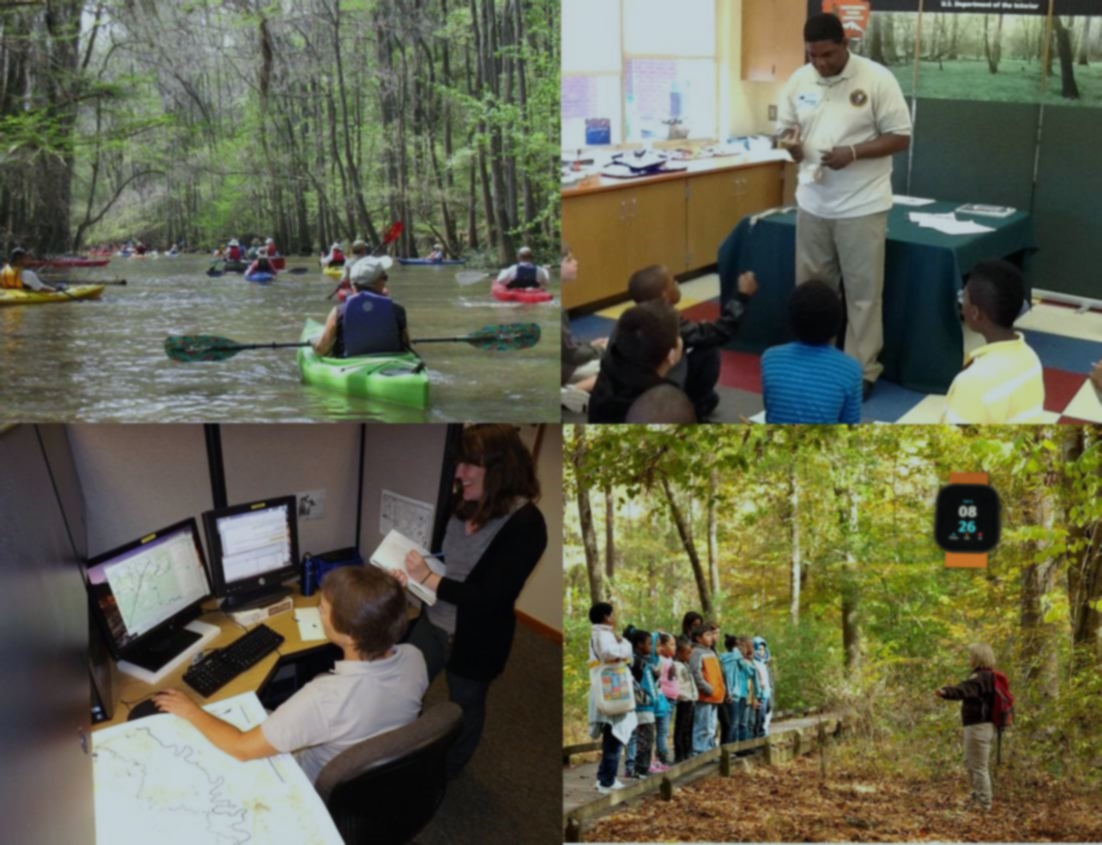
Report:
**8:26**
